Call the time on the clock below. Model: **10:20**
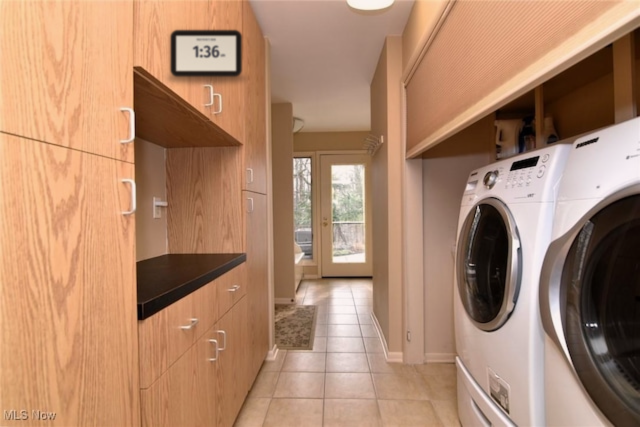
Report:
**1:36**
